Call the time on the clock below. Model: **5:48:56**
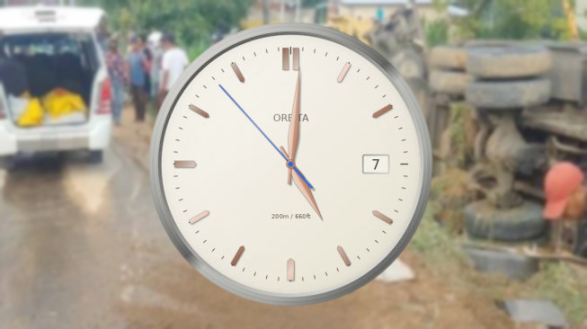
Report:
**5:00:53**
